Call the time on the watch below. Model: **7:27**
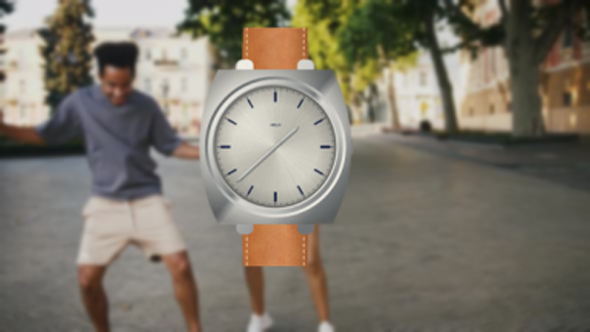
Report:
**1:38**
